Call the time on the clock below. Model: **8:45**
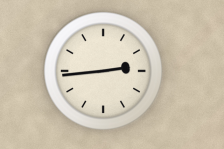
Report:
**2:44**
